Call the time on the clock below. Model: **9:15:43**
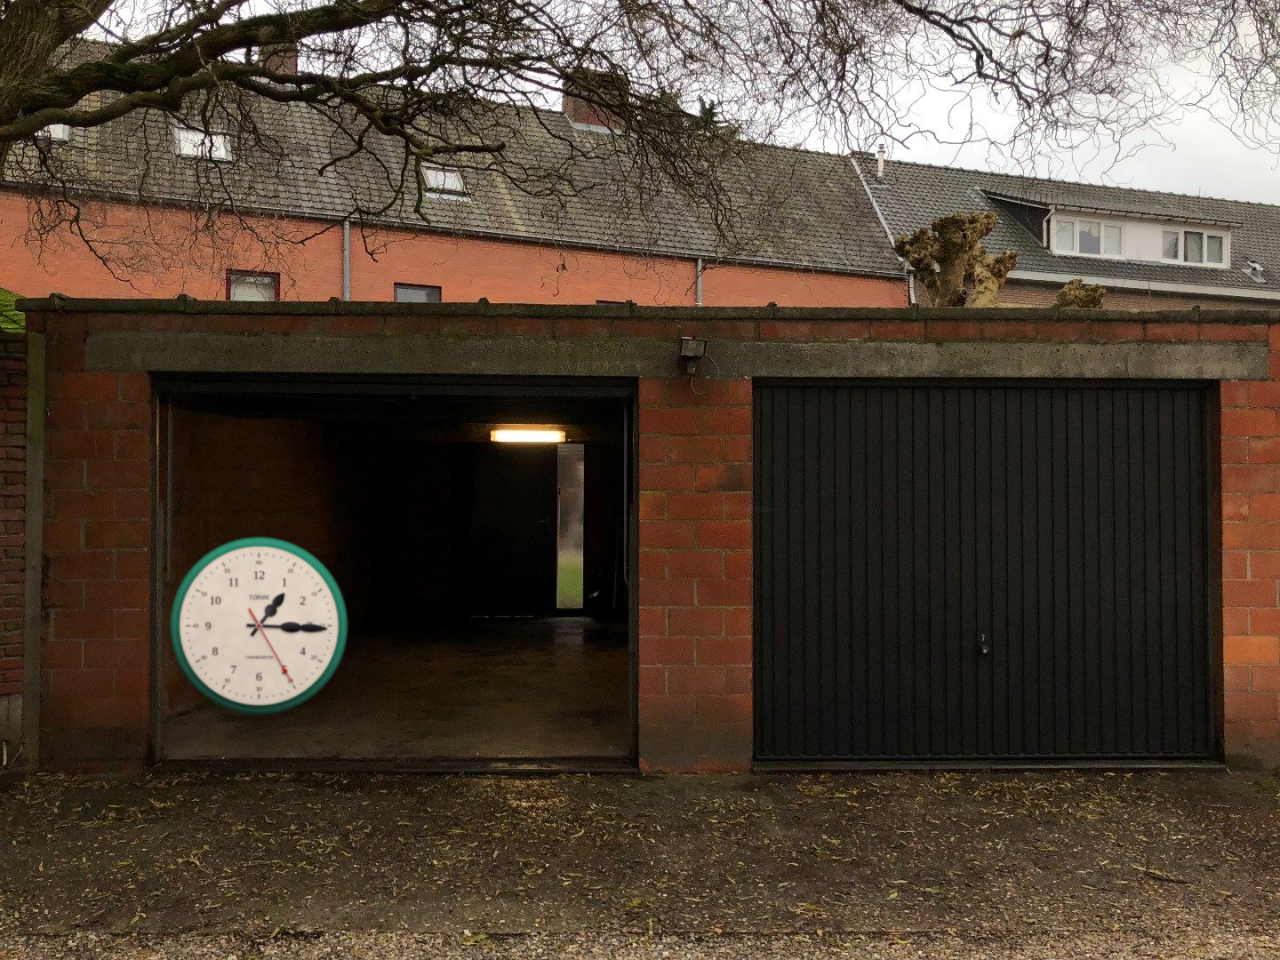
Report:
**1:15:25**
